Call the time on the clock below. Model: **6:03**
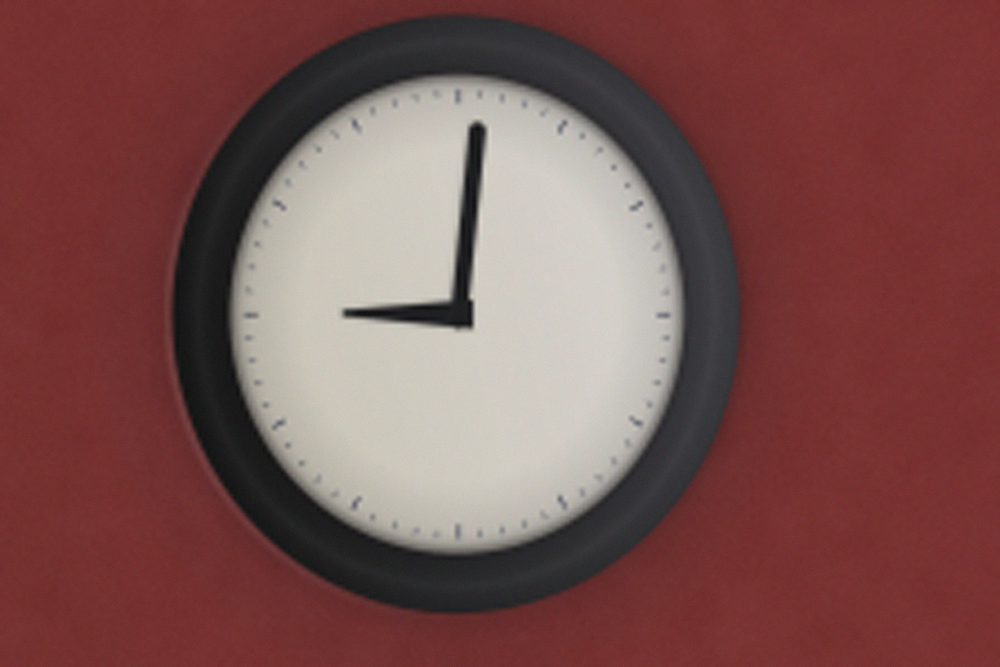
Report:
**9:01**
